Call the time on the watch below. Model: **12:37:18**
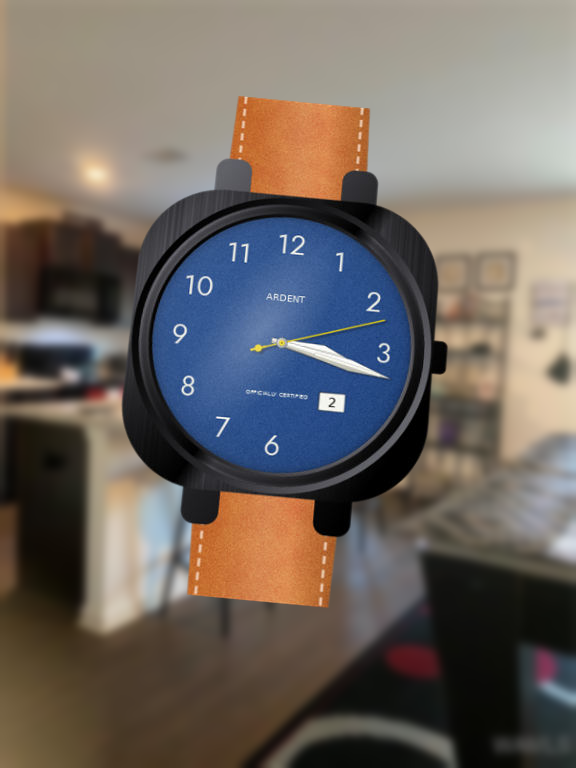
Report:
**3:17:12**
